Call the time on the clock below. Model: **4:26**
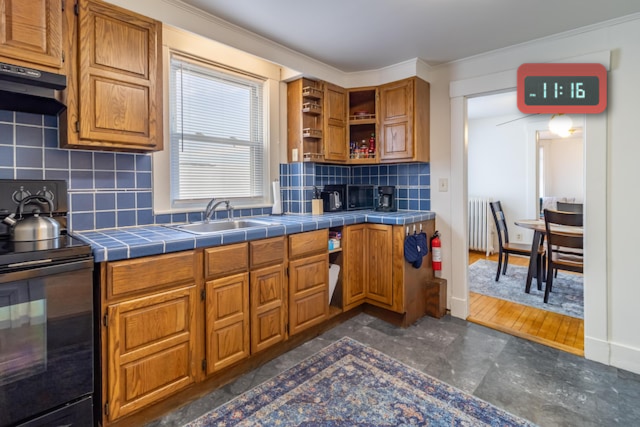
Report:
**11:16**
